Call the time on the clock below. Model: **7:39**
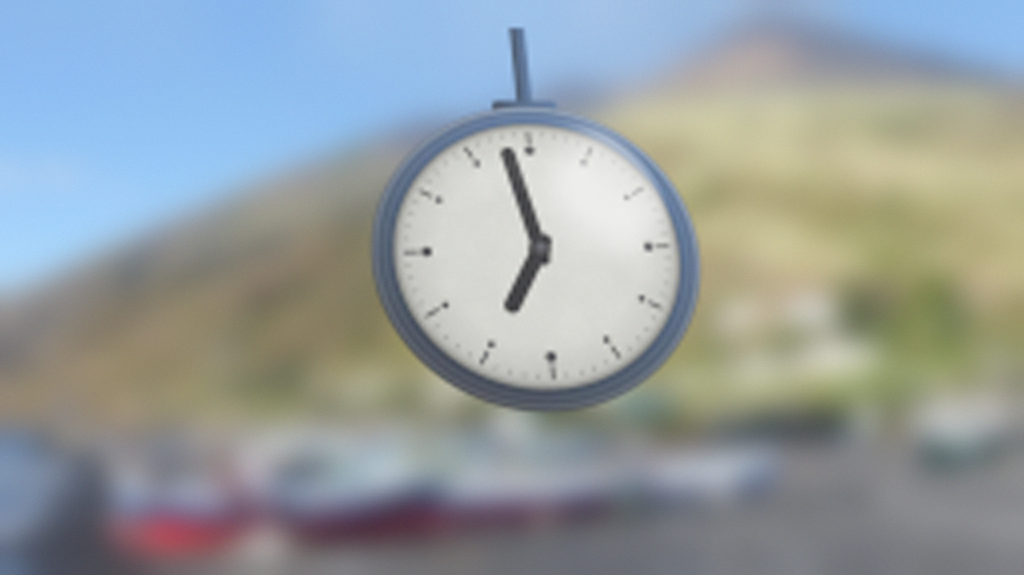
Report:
**6:58**
